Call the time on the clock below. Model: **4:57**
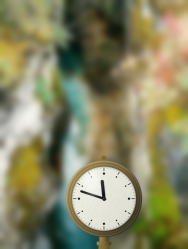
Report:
**11:48**
